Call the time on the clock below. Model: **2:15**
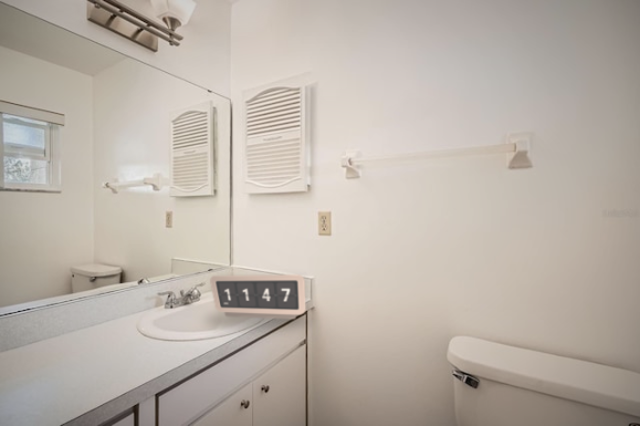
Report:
**11:47**
